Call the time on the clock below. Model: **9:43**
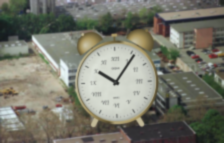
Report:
**10:06**
